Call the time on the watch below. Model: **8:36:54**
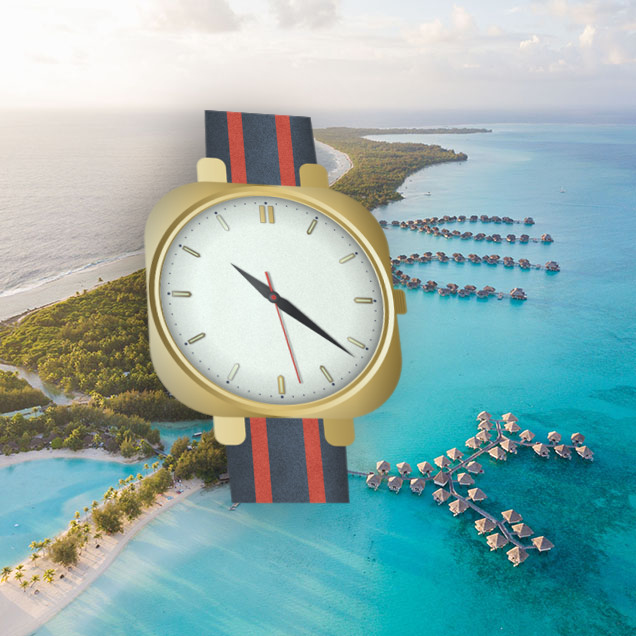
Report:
**10:21:28**
